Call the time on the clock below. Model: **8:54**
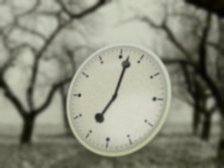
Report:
**7:02**
